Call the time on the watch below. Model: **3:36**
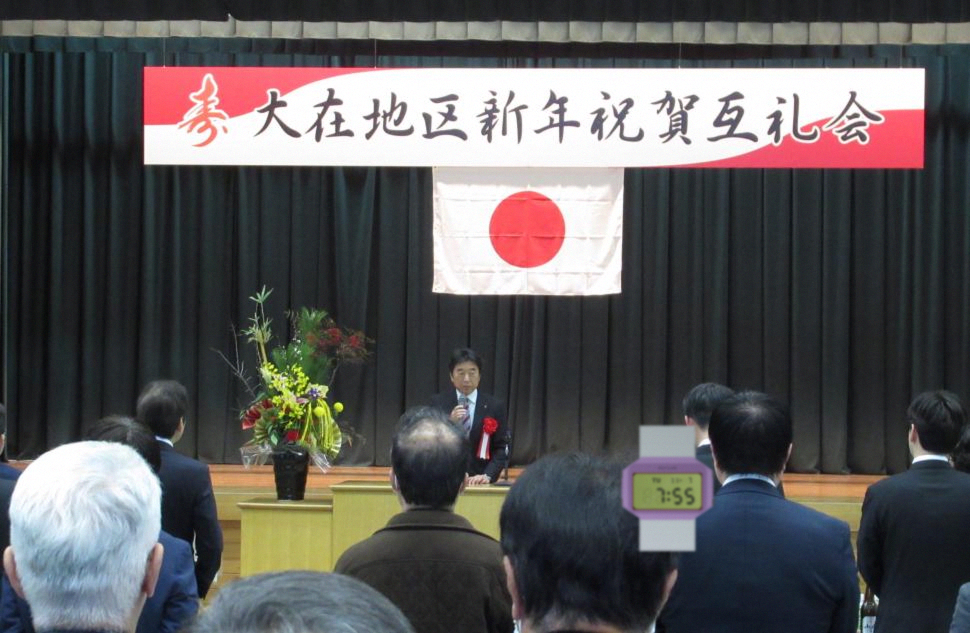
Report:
**7:55**
